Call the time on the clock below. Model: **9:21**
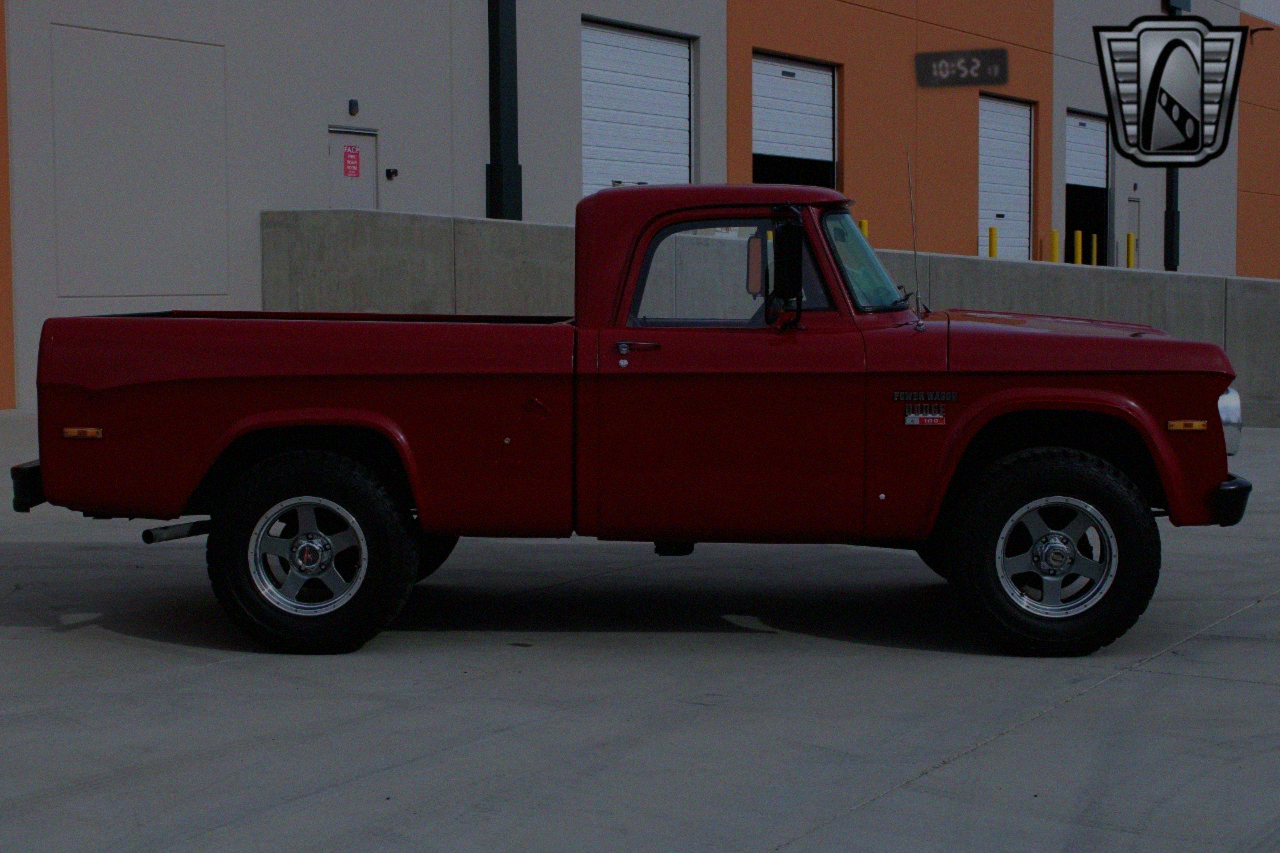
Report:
**10:52**
